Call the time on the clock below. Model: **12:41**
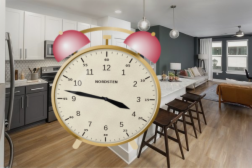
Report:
**3:47**
